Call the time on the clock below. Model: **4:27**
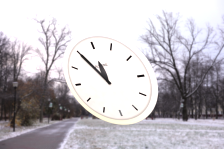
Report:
**11:55**
